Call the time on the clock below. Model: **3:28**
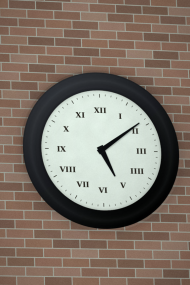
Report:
**5:09**
